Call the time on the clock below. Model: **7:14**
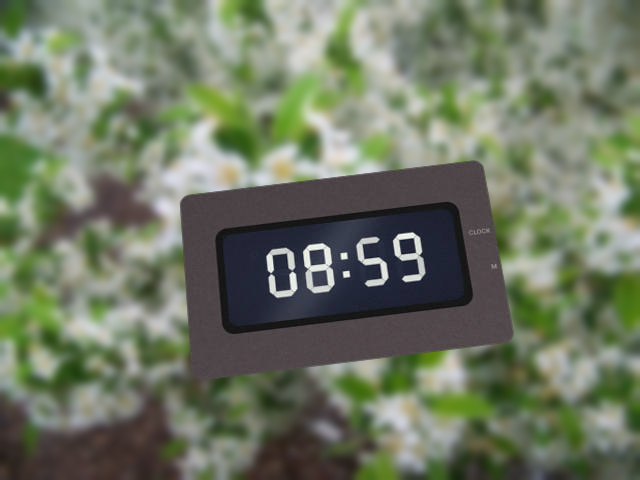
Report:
**8:59**
